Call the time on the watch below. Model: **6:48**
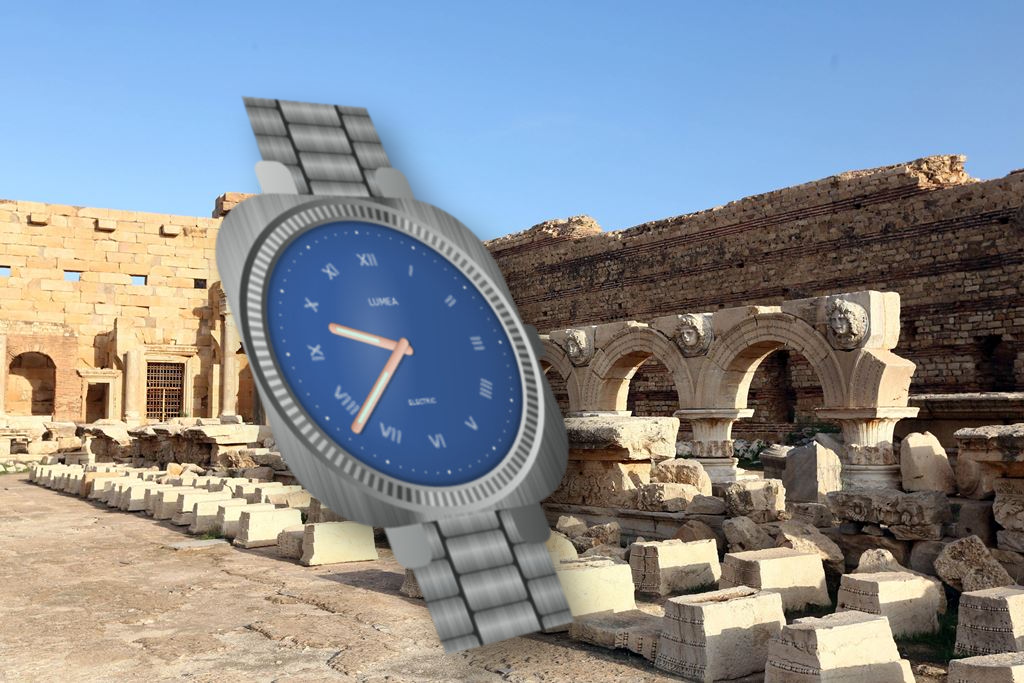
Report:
**9:38**
